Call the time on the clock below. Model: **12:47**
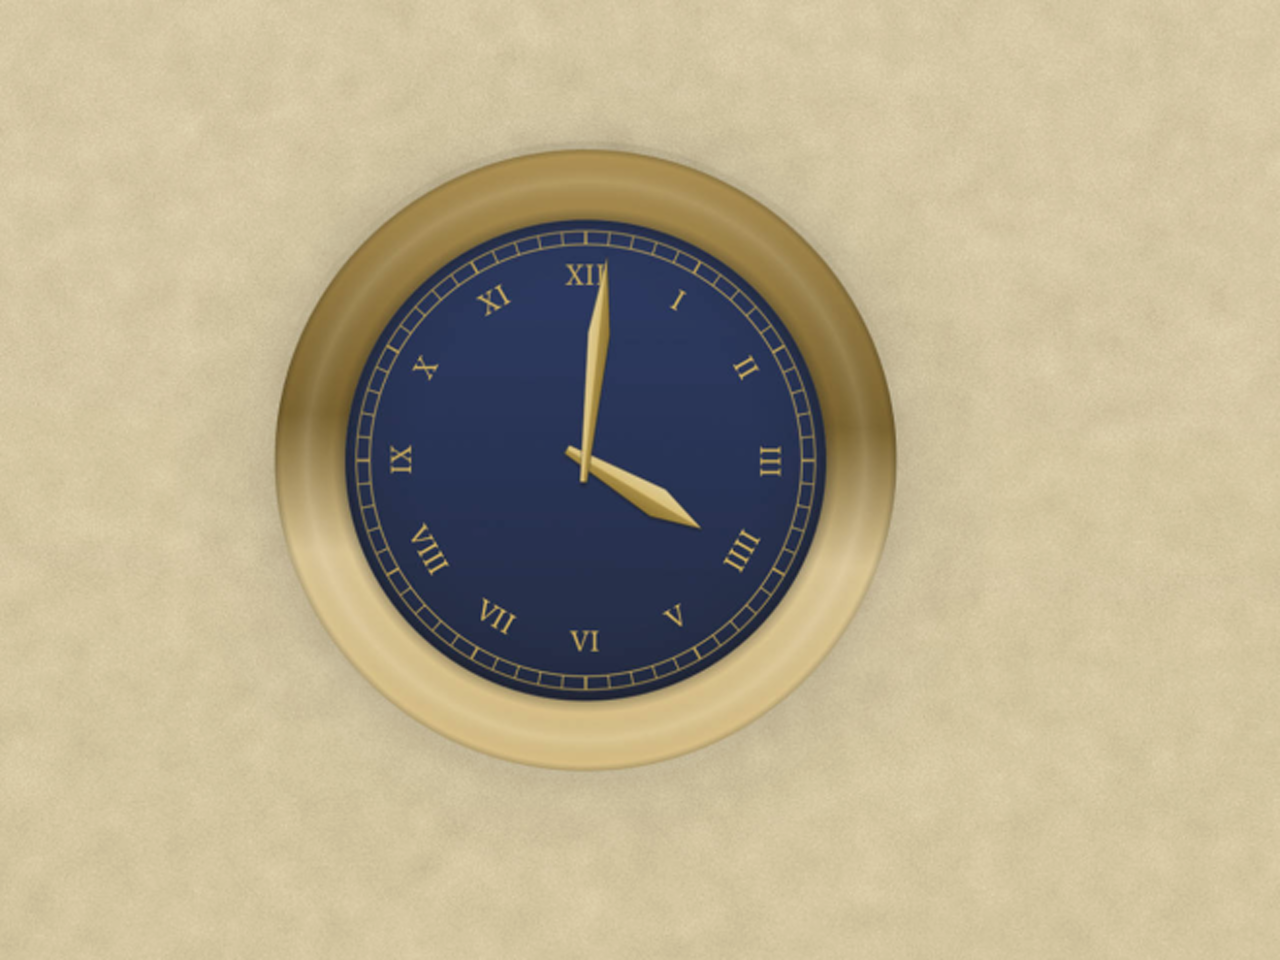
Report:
**4:01**
